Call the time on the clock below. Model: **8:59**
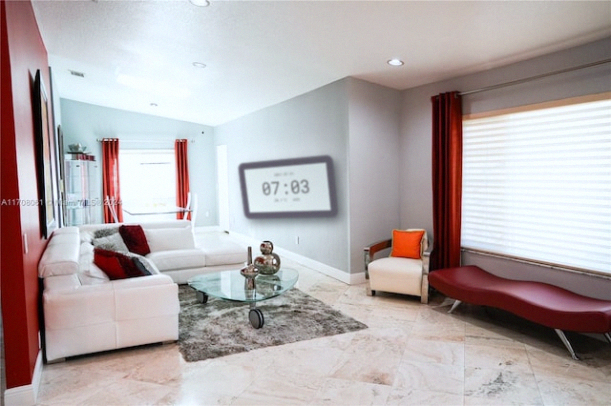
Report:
**7:03**
